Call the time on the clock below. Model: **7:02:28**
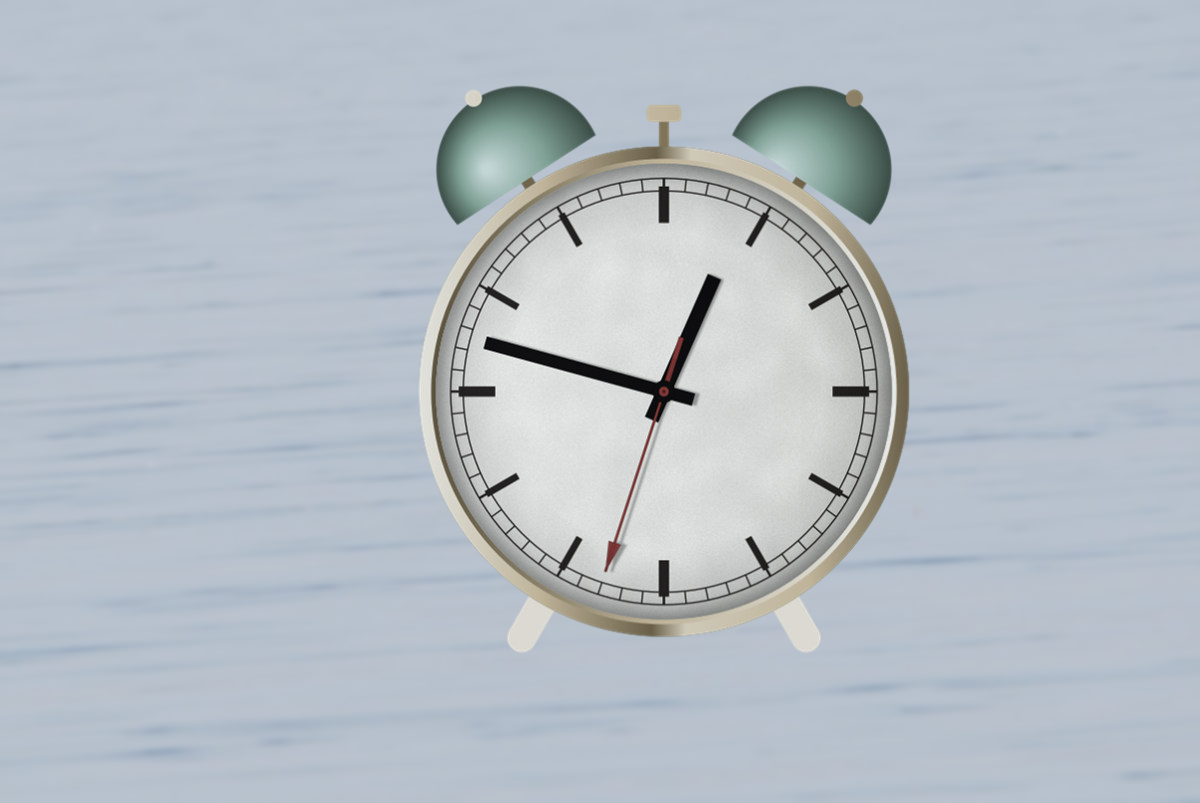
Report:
**12:47:33**
